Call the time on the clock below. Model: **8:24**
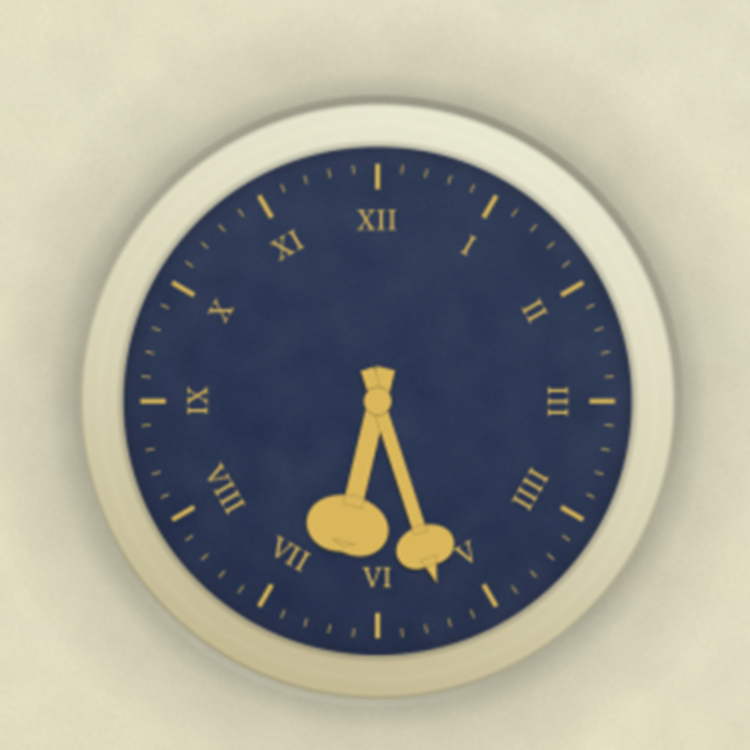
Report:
**6:27**
